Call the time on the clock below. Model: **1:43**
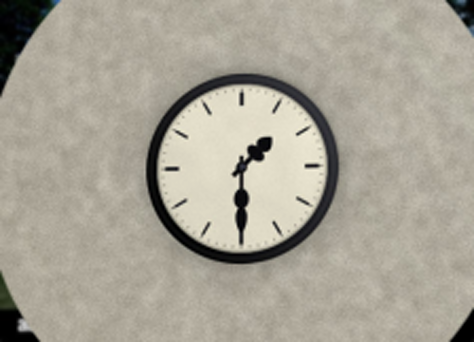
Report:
**1:30**
